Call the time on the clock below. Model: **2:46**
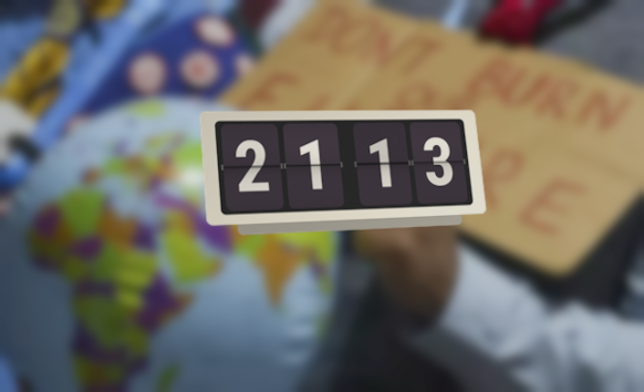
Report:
**21:13**
